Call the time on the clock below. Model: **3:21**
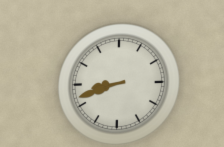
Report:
**8:42**
